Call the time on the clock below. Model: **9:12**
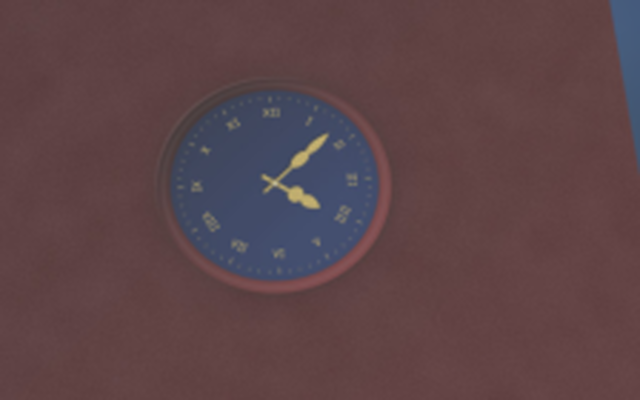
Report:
**4:08**
